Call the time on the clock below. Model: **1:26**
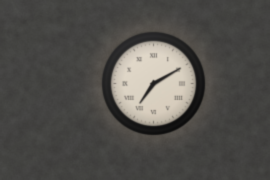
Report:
**7:10**
